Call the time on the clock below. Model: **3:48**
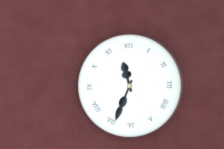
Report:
**11:34**
